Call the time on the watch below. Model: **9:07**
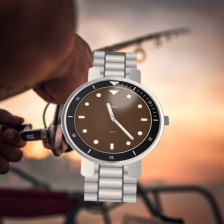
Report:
**11:23**
